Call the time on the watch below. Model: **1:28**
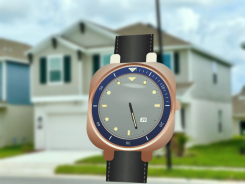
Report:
**5:27**
